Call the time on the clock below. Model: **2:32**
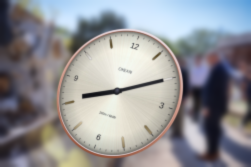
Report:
**8:10**
